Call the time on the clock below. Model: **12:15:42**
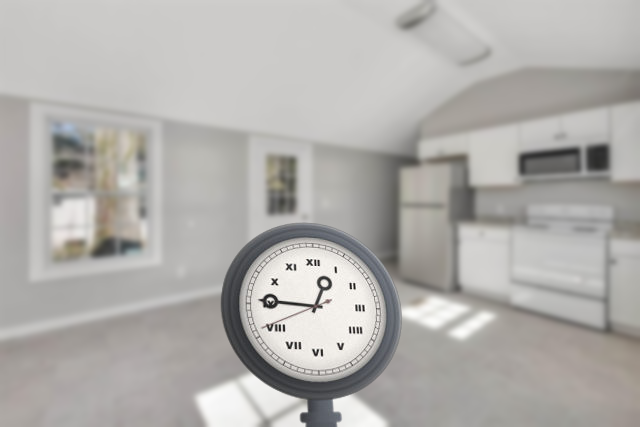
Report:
**12:45:41**
